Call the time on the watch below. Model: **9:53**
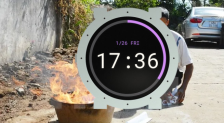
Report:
**17:36**
